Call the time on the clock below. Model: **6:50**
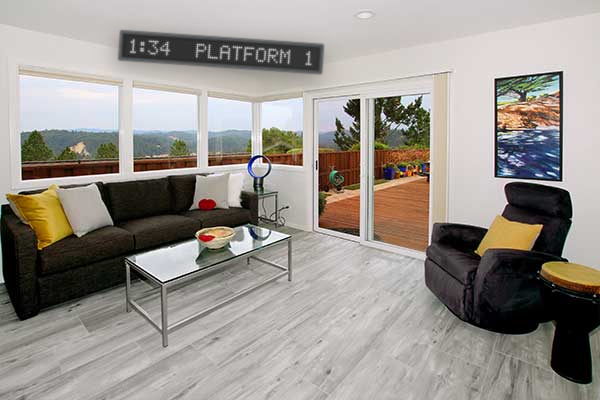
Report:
**1:34**
